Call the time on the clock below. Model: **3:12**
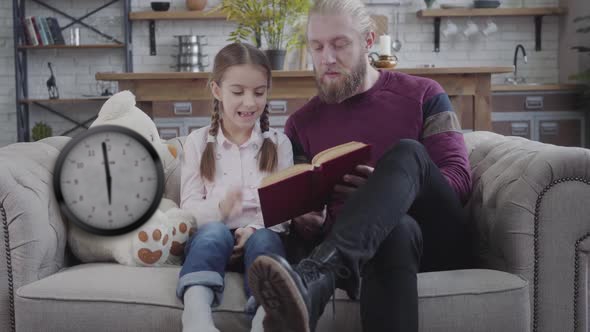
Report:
**5:59**
